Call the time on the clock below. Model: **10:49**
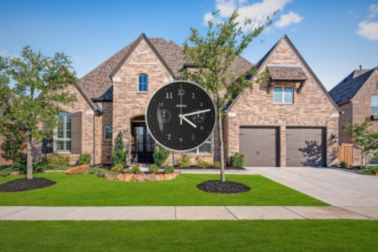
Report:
**4:13**
